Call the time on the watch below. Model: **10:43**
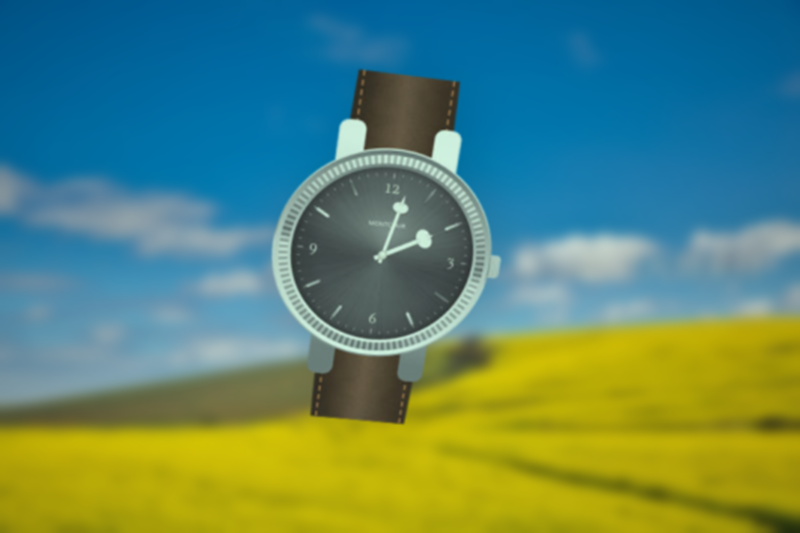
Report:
**2:02**
